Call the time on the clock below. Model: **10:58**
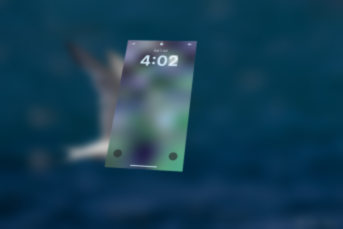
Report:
**4:02**
